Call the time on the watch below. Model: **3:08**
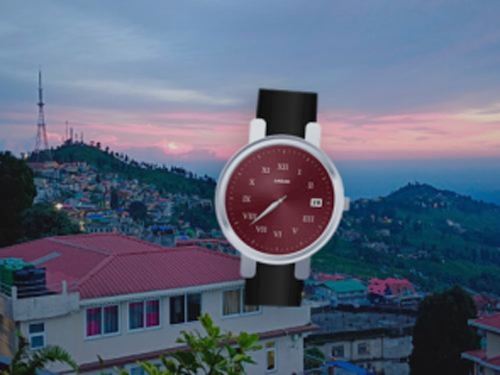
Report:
**7:38**
